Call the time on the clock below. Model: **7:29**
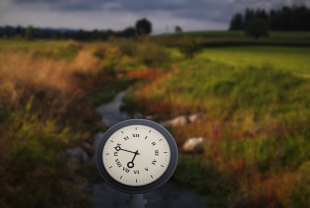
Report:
**6:48**
